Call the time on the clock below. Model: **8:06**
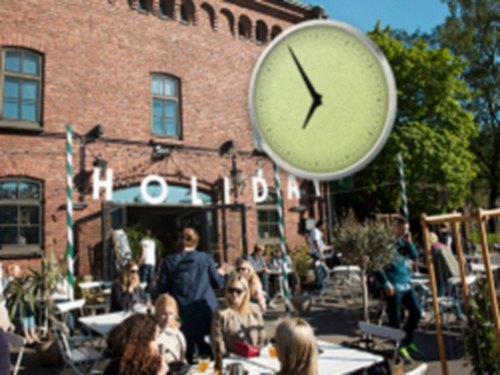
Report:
**6:55**
